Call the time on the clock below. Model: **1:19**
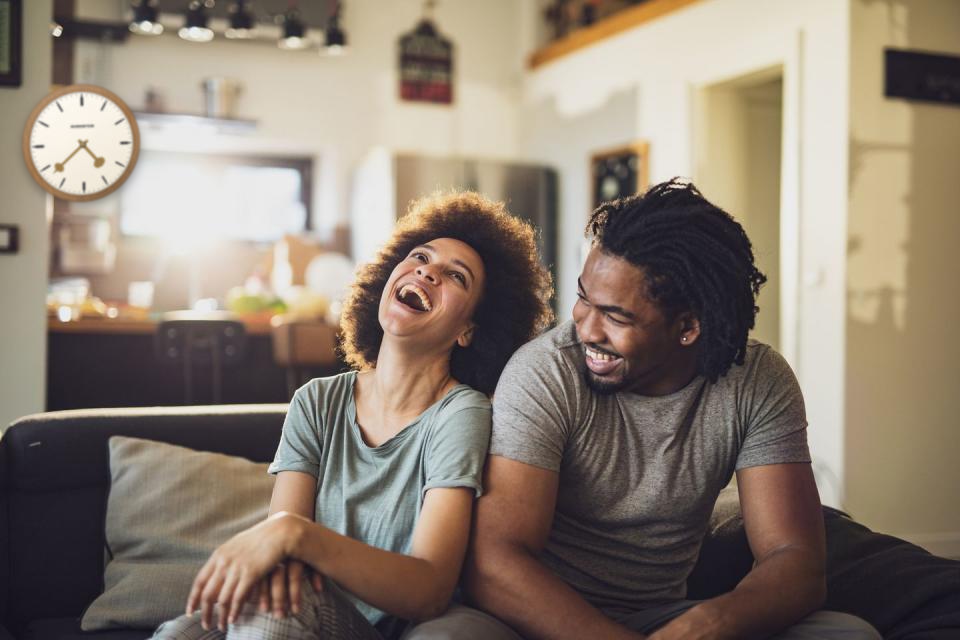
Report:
**4:38**
